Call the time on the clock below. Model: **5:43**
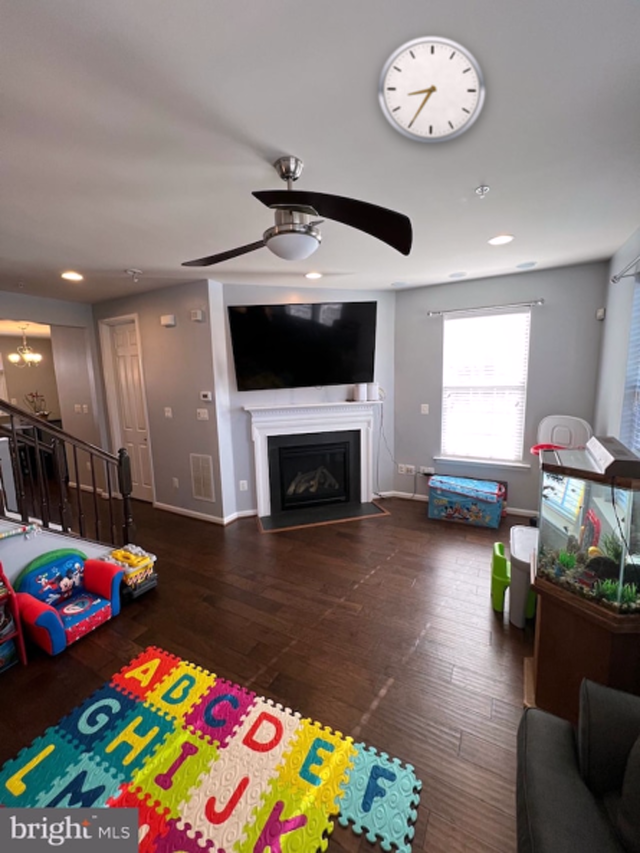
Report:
**8:35**
